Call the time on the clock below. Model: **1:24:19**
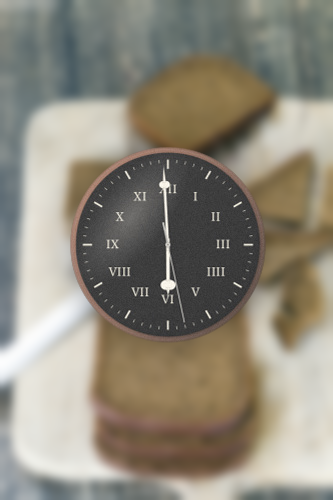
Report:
**5:59:28**
